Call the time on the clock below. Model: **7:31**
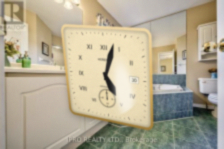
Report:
**5:03**
